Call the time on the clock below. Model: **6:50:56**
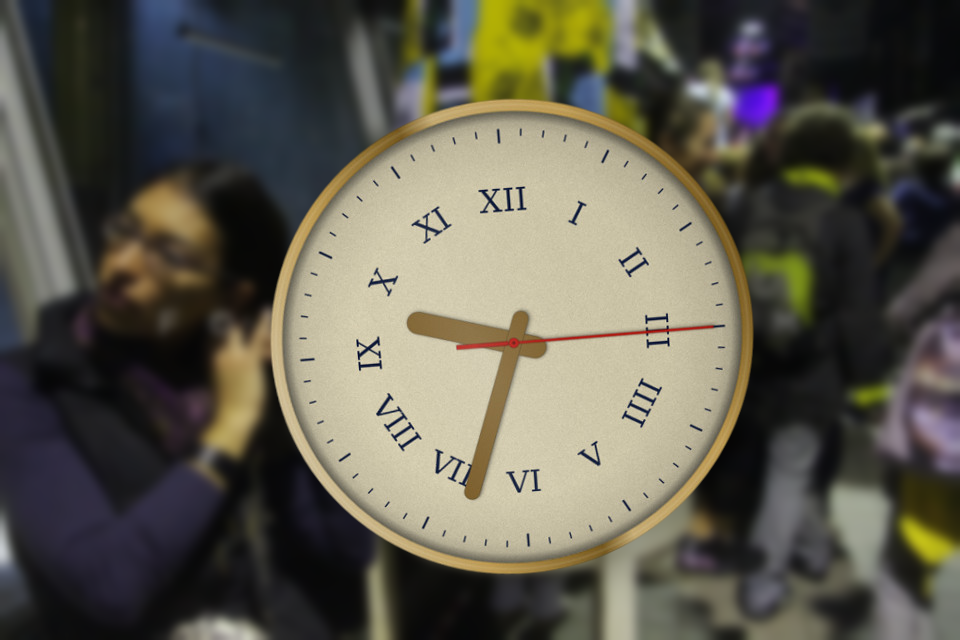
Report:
**9:33:15**
